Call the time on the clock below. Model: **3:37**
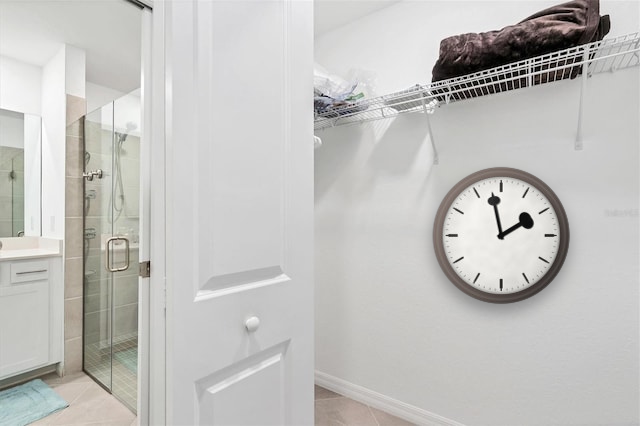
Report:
**1:58**
